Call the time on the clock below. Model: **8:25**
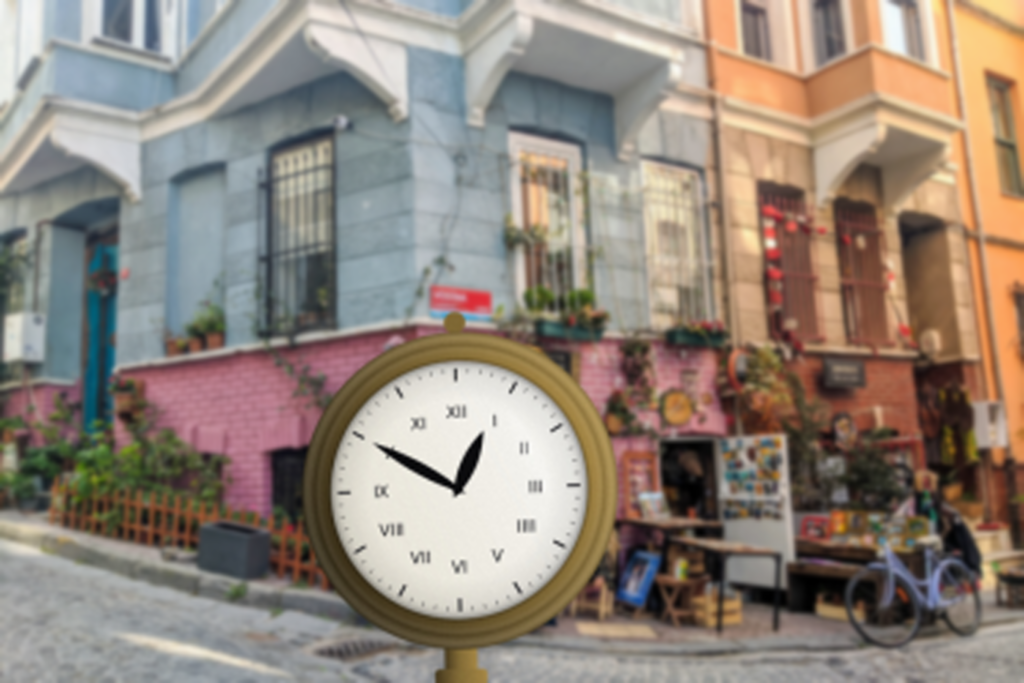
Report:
**12:50**
